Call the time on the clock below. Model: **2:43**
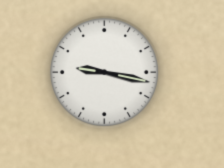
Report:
**9:17**
